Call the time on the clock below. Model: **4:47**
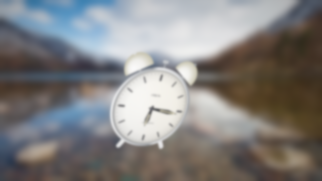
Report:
**6:16**
